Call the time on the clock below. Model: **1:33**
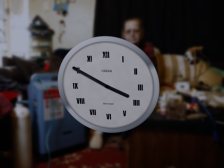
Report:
**3:50**
